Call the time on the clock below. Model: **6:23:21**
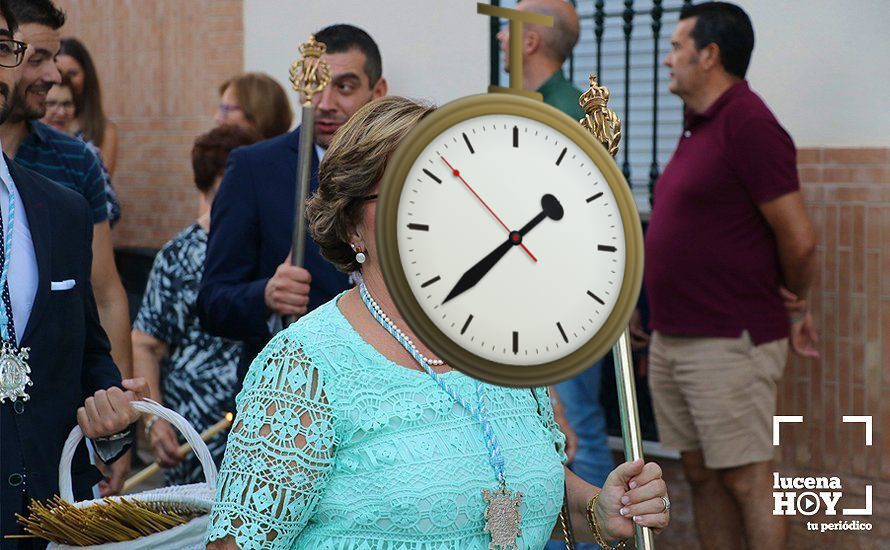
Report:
**1:37:52**
